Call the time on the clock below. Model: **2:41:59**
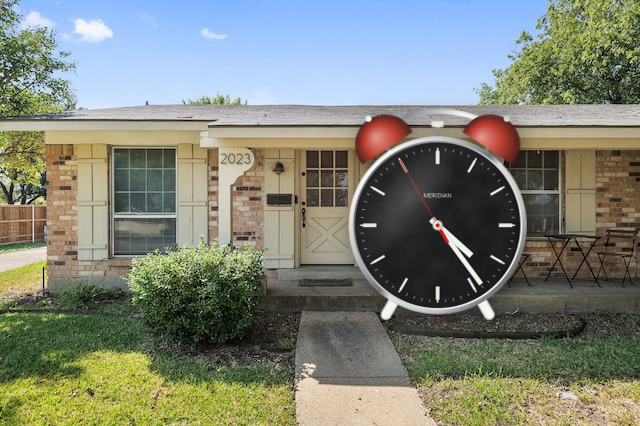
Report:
**4:23:55**
